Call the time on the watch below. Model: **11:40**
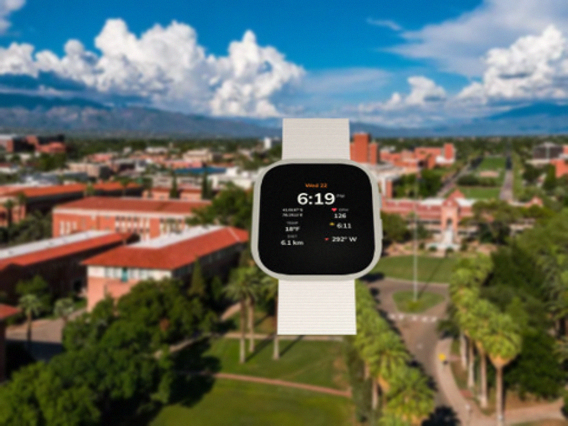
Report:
**6:19**
